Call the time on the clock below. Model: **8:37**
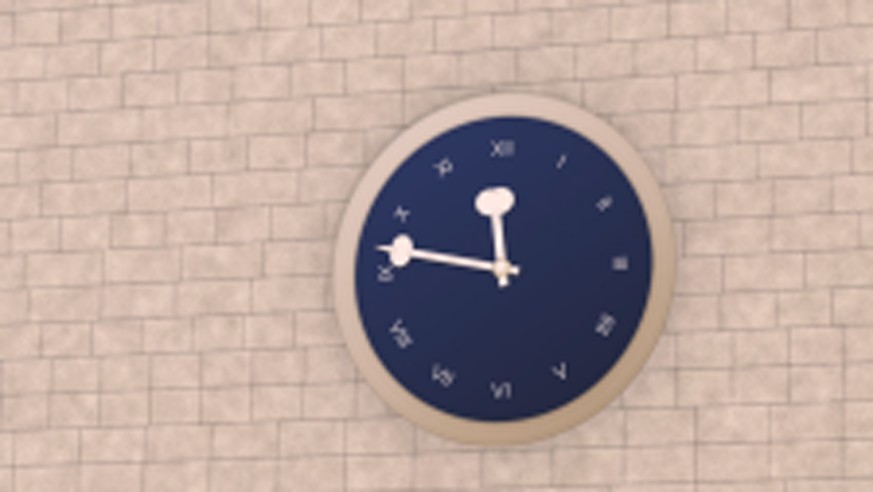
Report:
**11:47**
